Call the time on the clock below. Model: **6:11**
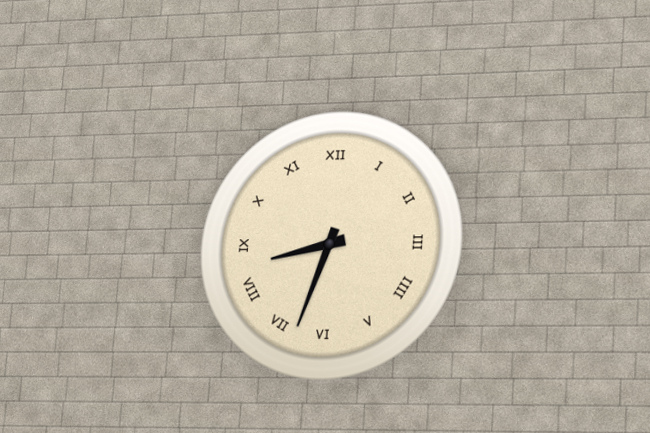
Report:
**8:33**
